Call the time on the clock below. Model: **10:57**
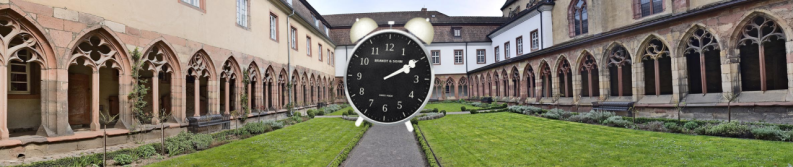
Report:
**2:10**
